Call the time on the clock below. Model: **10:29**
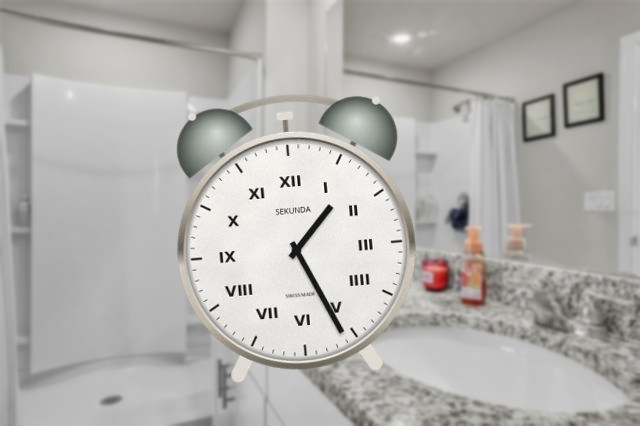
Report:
**1:26**
